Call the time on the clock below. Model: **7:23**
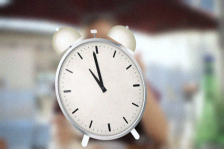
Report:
**10:59**
